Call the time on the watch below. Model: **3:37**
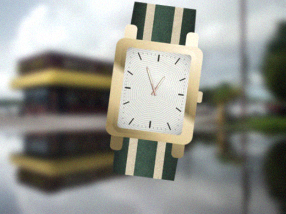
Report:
**12:56**
